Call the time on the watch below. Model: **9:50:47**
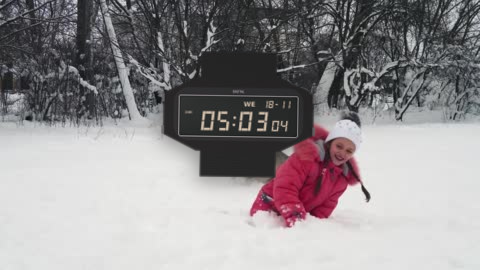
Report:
**5:03:04**
